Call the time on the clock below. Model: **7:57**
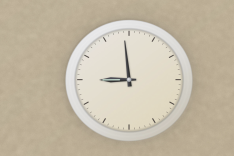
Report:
**8:59**
